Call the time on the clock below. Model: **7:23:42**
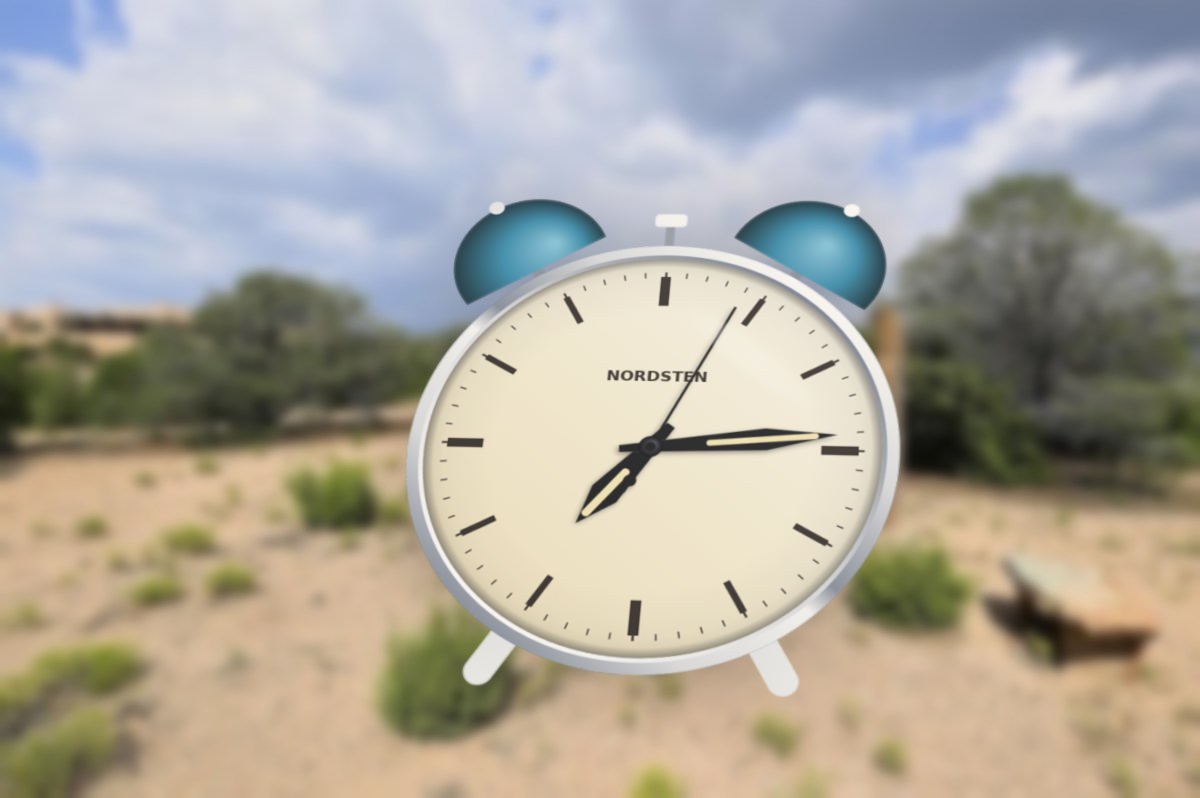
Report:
**7:14:04**
